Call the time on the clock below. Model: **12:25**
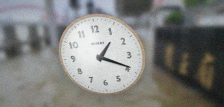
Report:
**1:19**
